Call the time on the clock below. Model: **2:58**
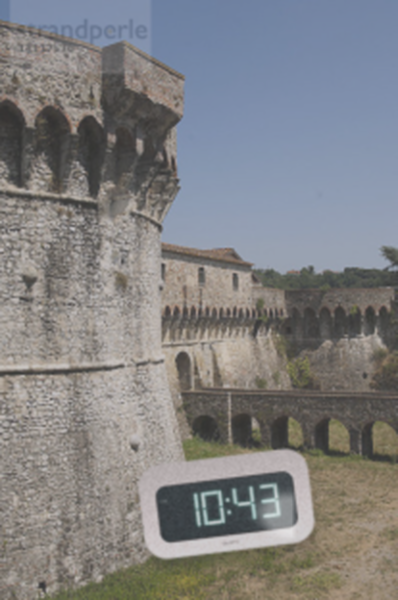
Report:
**10:43**
